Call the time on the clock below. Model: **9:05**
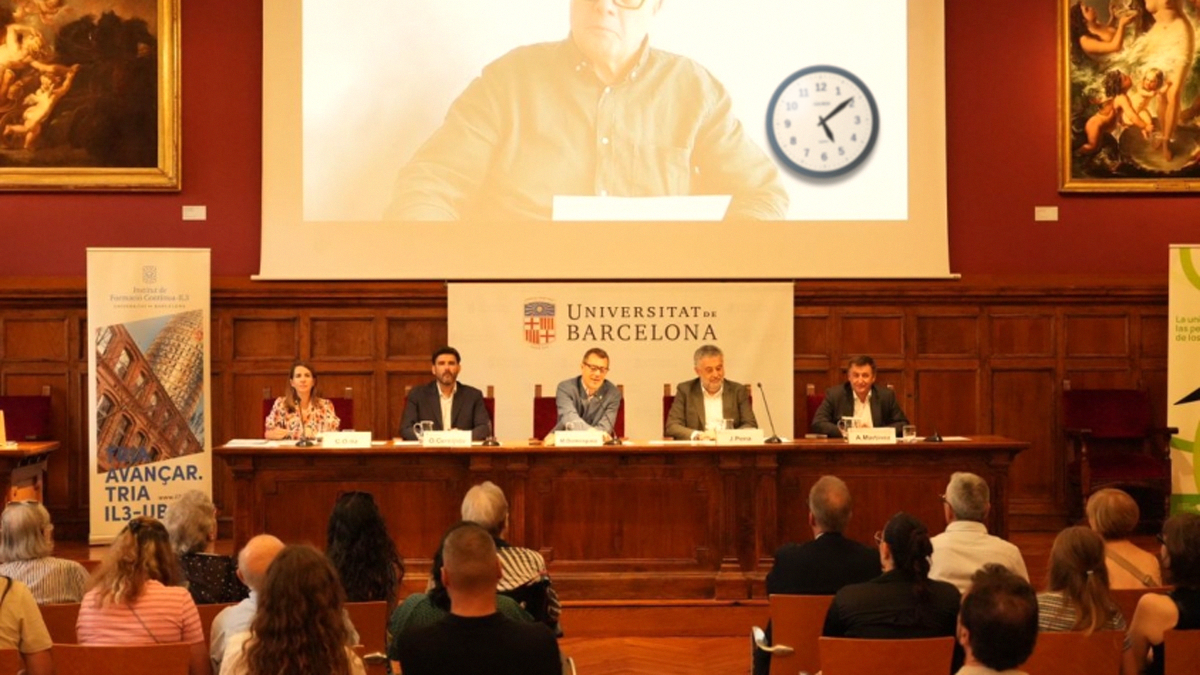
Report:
**5:09**
